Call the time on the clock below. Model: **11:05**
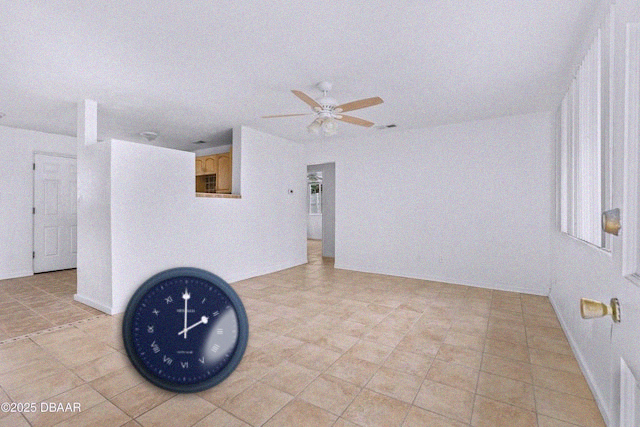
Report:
**2:00**
